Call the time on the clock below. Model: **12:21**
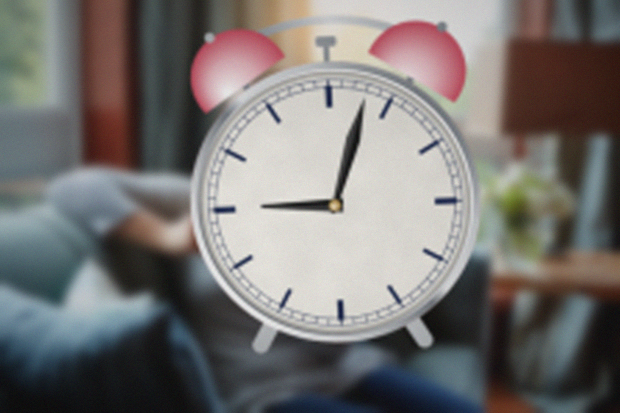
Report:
**9:03**
